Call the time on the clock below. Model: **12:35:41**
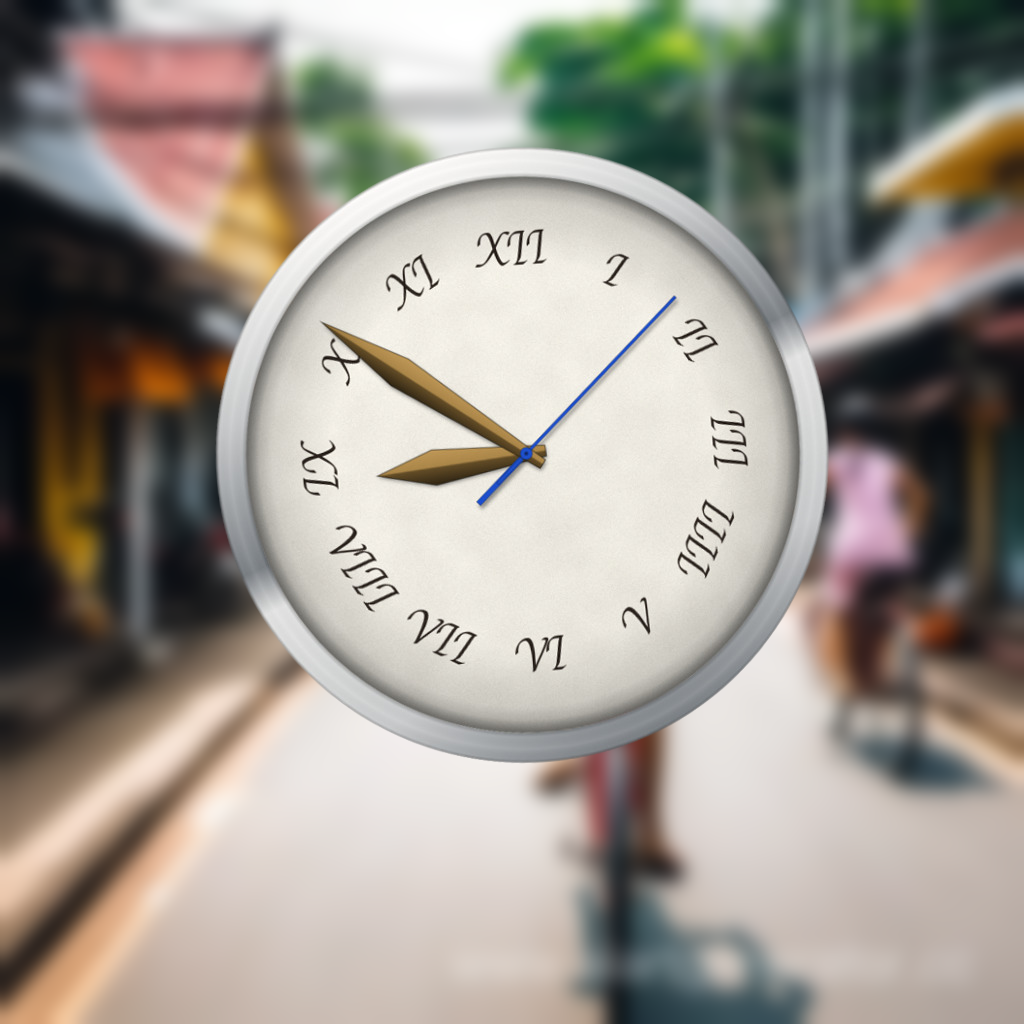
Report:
**8:51:08**
